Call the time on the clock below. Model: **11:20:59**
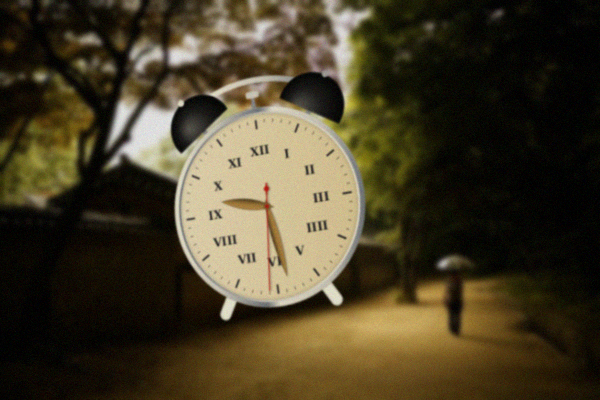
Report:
**9:28:31**
